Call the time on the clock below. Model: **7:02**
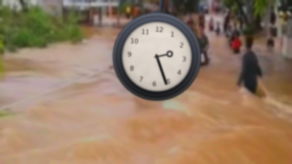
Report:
**2:26**
